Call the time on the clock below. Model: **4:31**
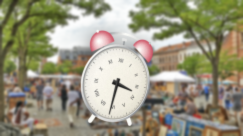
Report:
**3:31**
